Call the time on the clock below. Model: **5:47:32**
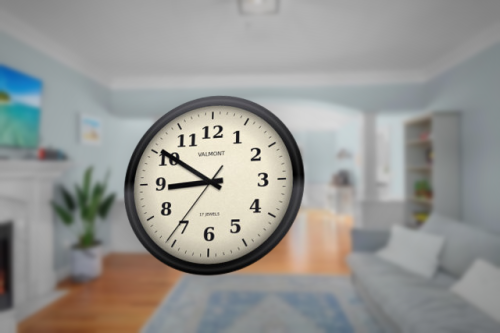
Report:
**8:50:36**
